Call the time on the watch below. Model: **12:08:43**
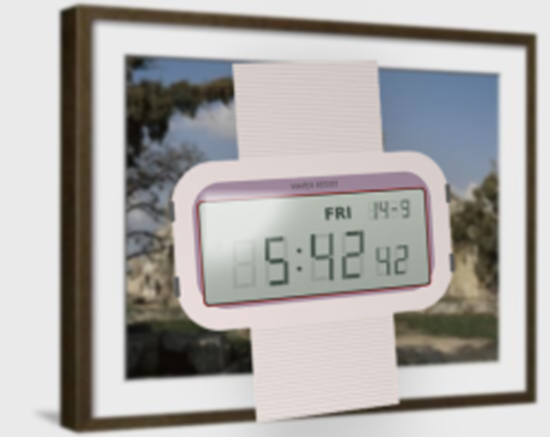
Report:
**5:42:42**
